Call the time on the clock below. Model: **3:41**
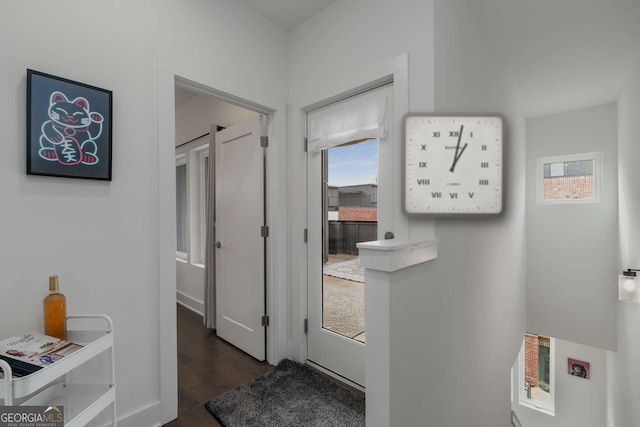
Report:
**1:02**
